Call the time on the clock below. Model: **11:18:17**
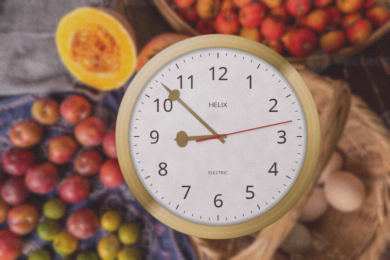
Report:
**8:52:13**
